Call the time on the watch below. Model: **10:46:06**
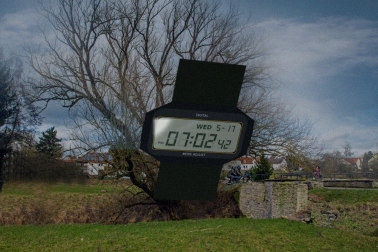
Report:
**7:02:42**
